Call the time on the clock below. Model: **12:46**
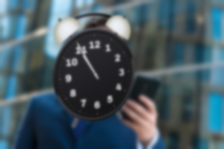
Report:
**10:55**
